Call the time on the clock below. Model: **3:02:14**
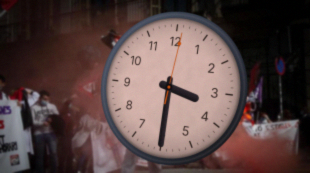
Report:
**3:30:01**
